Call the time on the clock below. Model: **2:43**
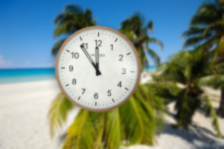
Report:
**11:54**
